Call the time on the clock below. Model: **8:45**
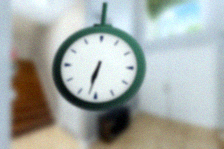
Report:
**6:32**
